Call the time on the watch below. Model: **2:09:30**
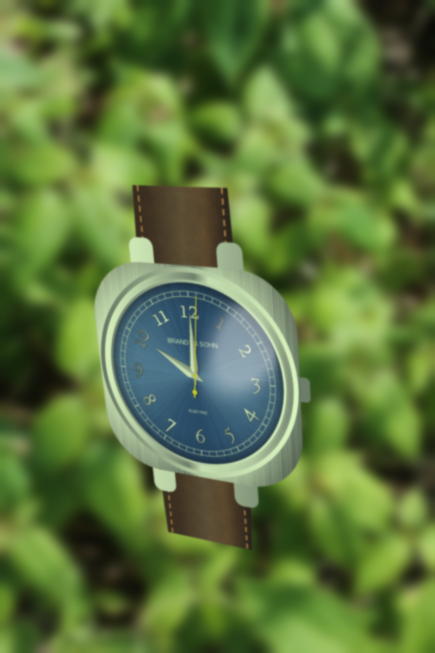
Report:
**10:00:01**
